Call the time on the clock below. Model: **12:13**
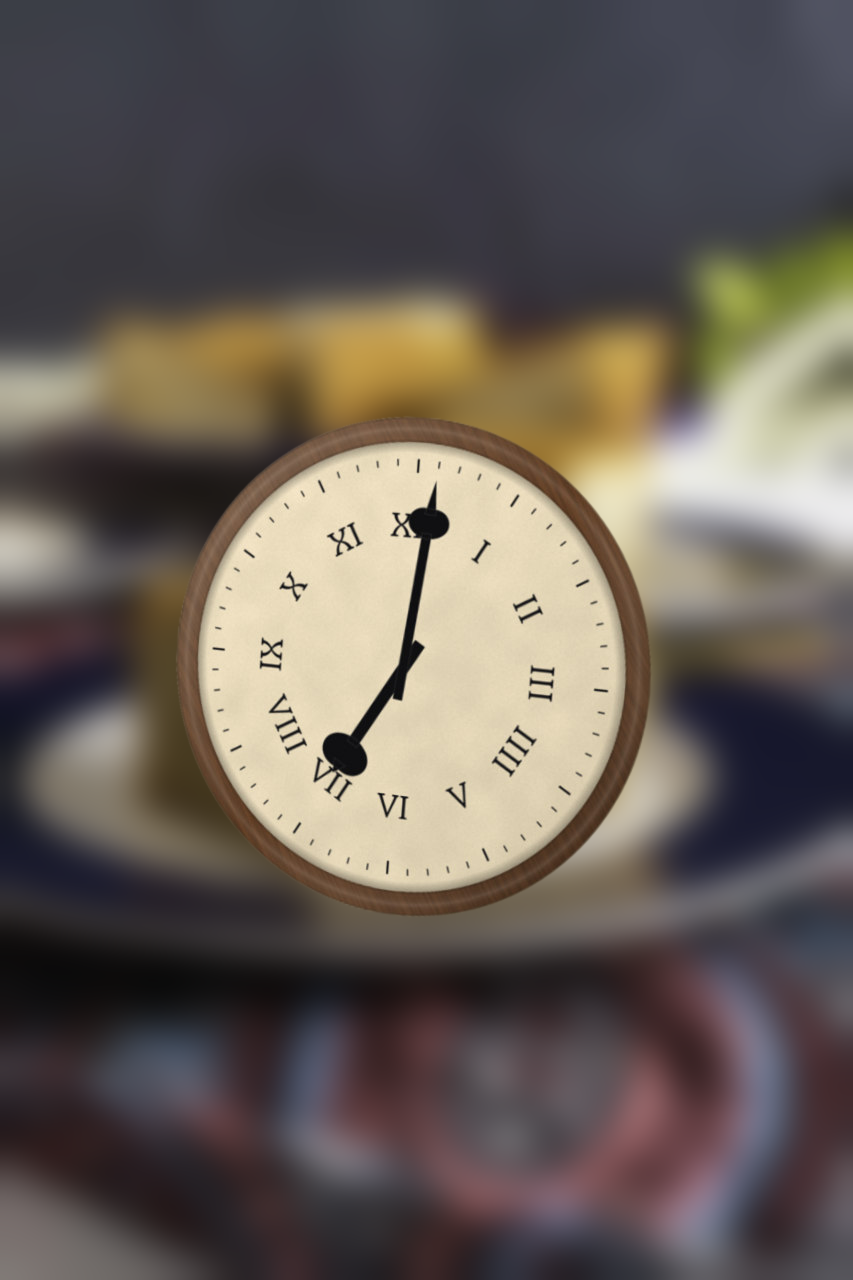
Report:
**7:01**
